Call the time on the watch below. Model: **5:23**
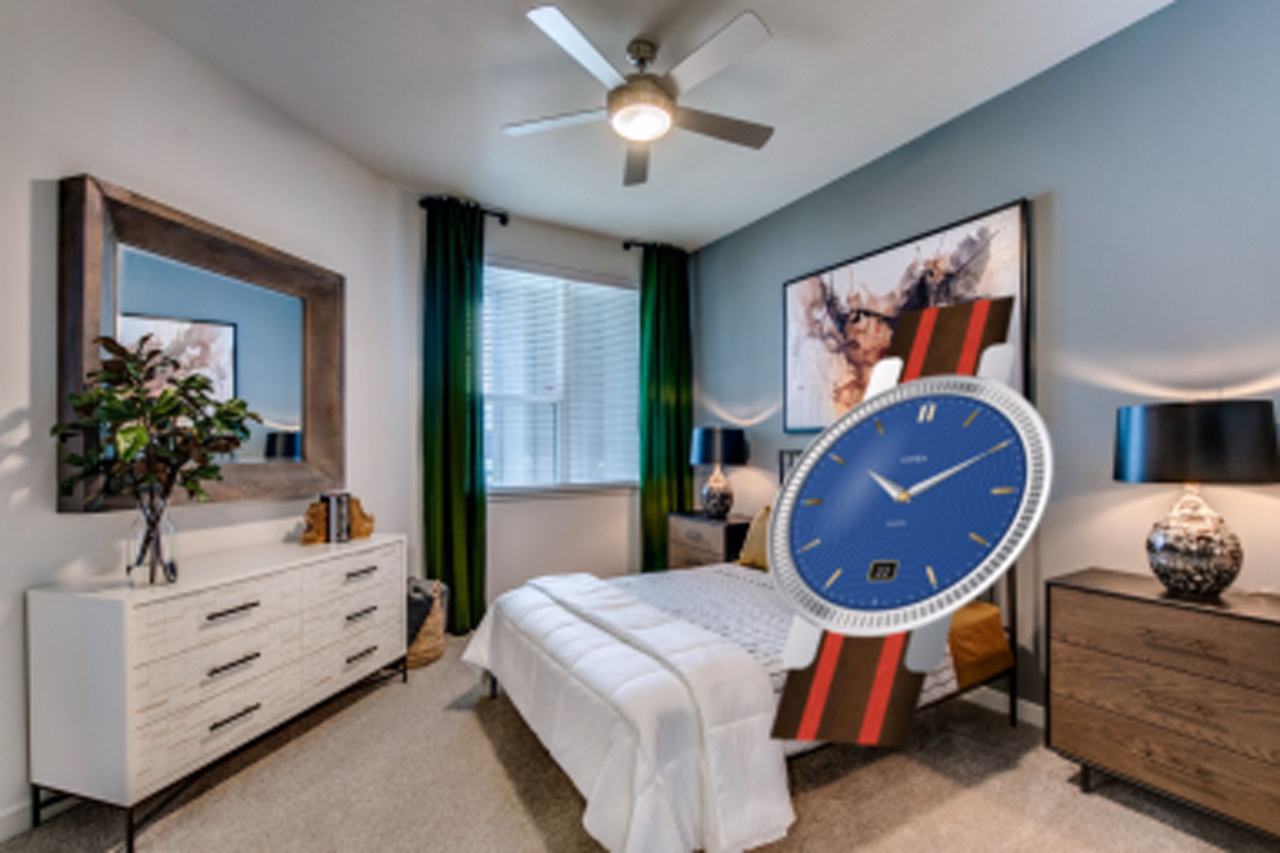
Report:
**10:10**
